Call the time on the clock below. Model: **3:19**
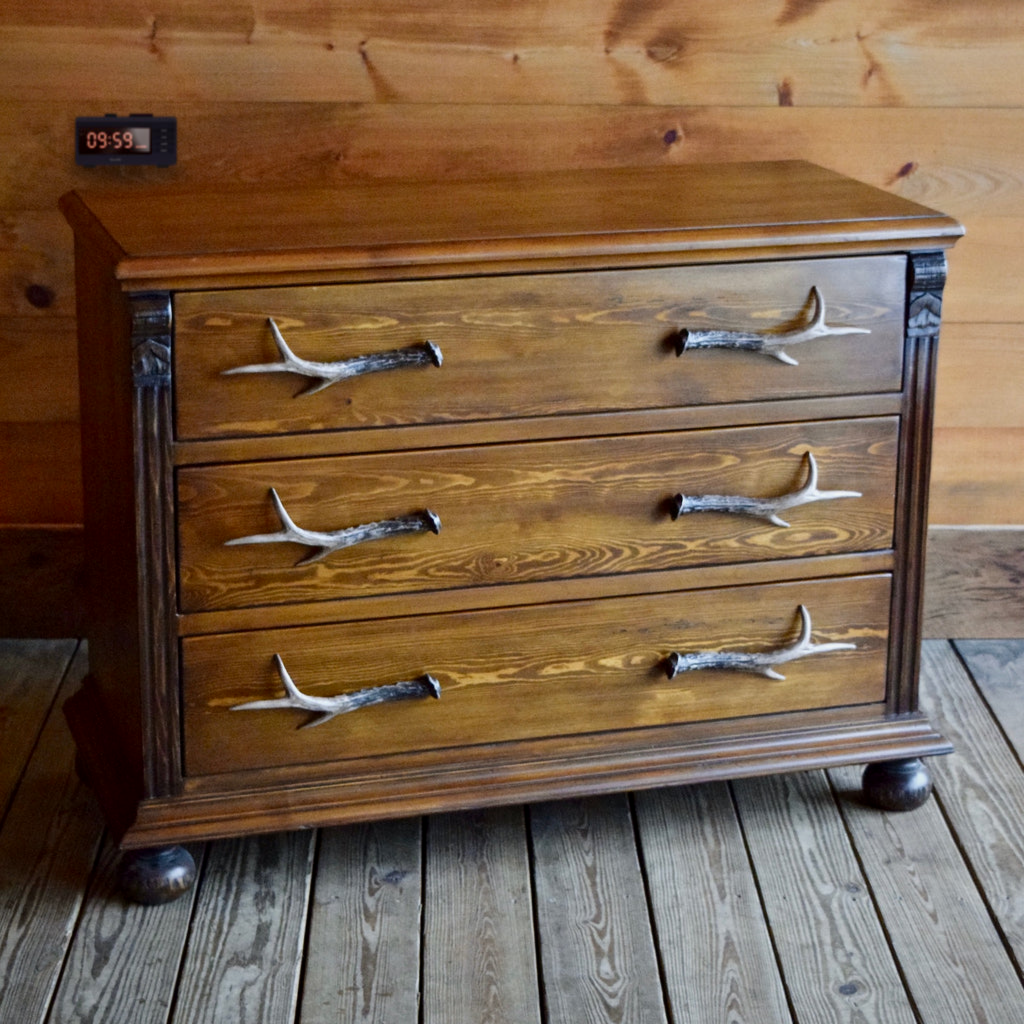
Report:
**9:59**
